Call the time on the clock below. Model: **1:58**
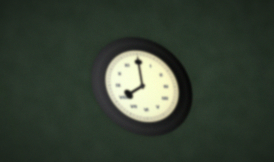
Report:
**8:00**
